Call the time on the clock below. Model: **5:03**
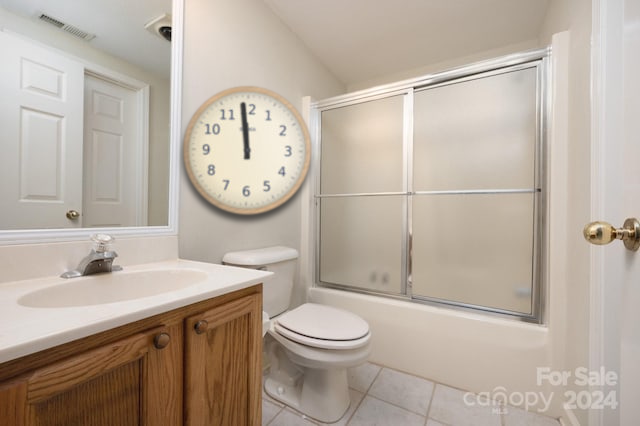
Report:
**11:59**
